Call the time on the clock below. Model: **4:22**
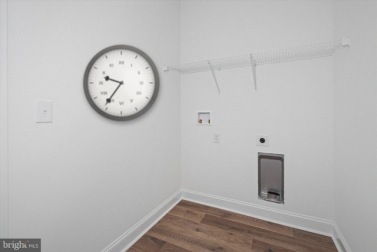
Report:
**9:36**
